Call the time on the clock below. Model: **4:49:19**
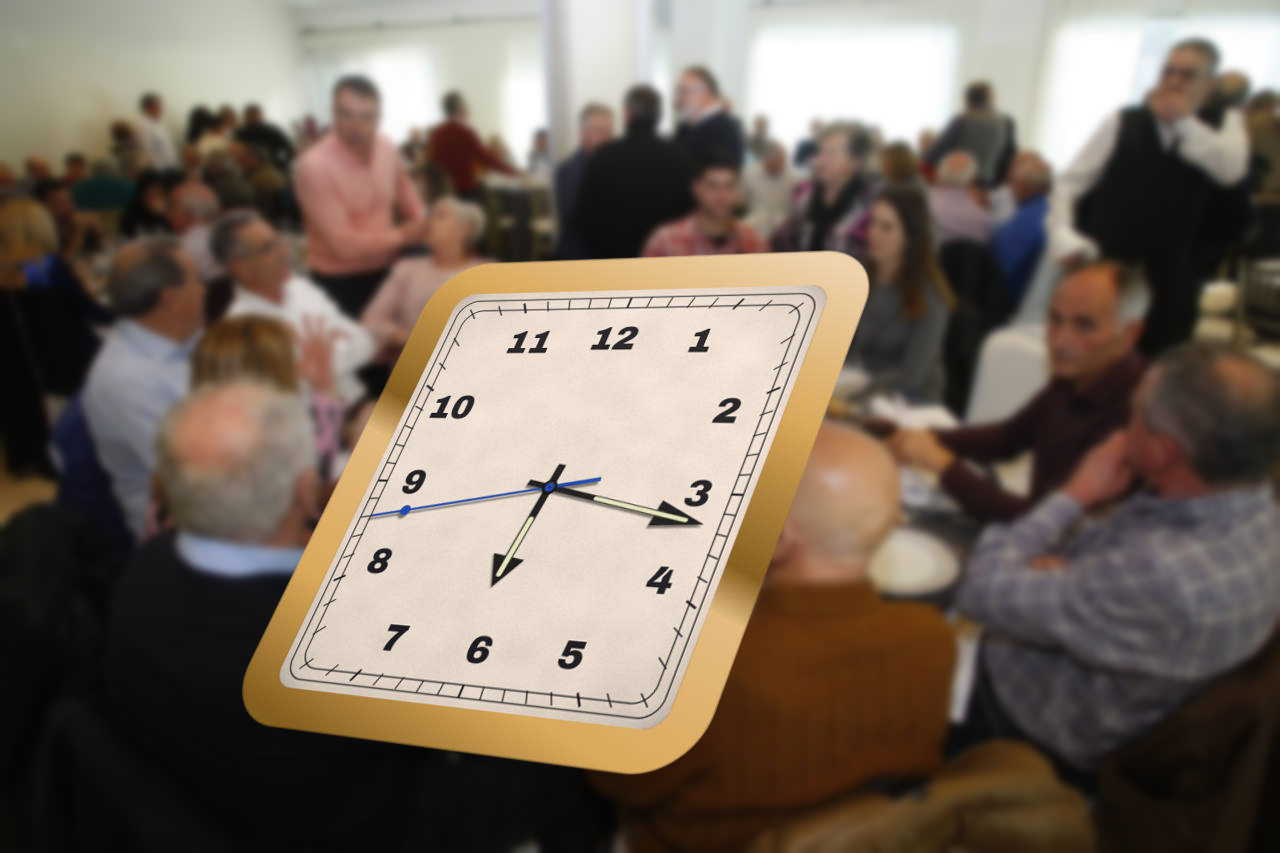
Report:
**6:16:43**
